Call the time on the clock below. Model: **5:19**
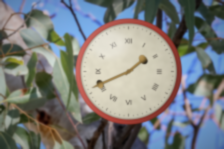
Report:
**1:41**
